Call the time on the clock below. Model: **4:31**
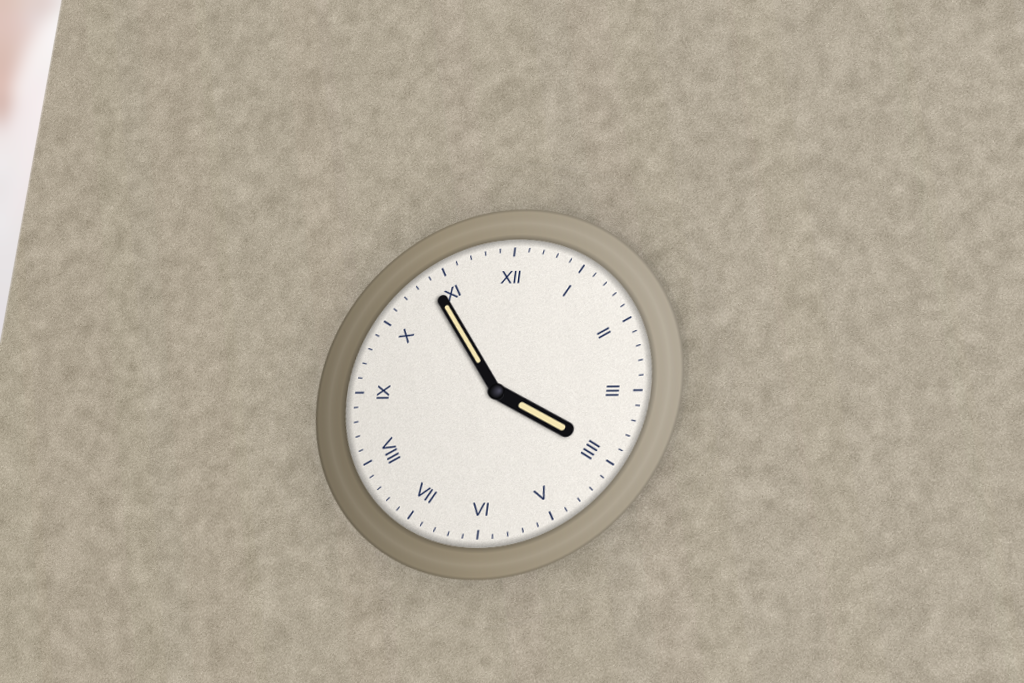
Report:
**3:54**
